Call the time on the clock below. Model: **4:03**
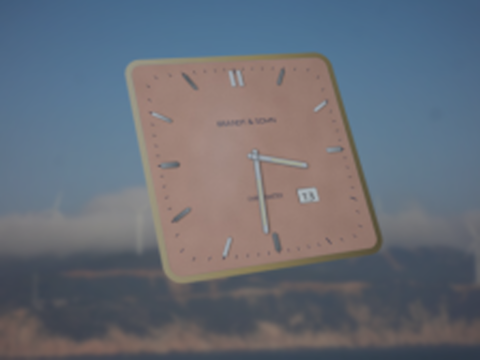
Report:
**3:31**
